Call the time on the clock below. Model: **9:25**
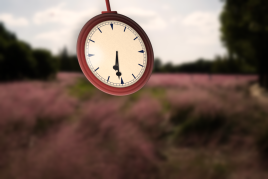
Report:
**6:31**
